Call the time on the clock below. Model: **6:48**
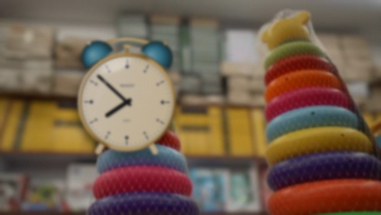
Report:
**7:52**
